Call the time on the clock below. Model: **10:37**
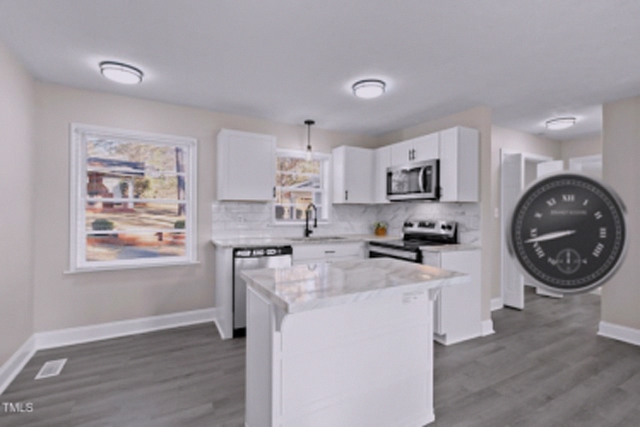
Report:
**8:43**
